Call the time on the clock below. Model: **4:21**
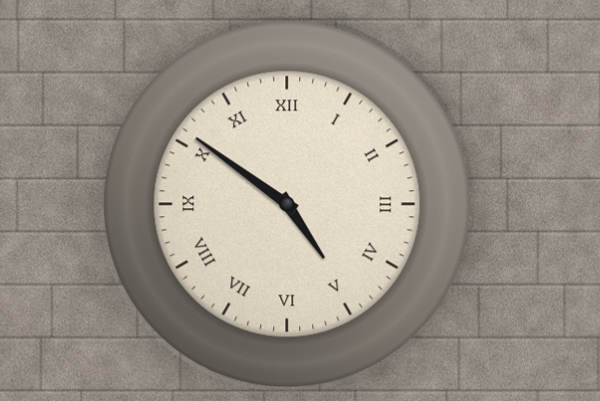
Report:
**4:51**
